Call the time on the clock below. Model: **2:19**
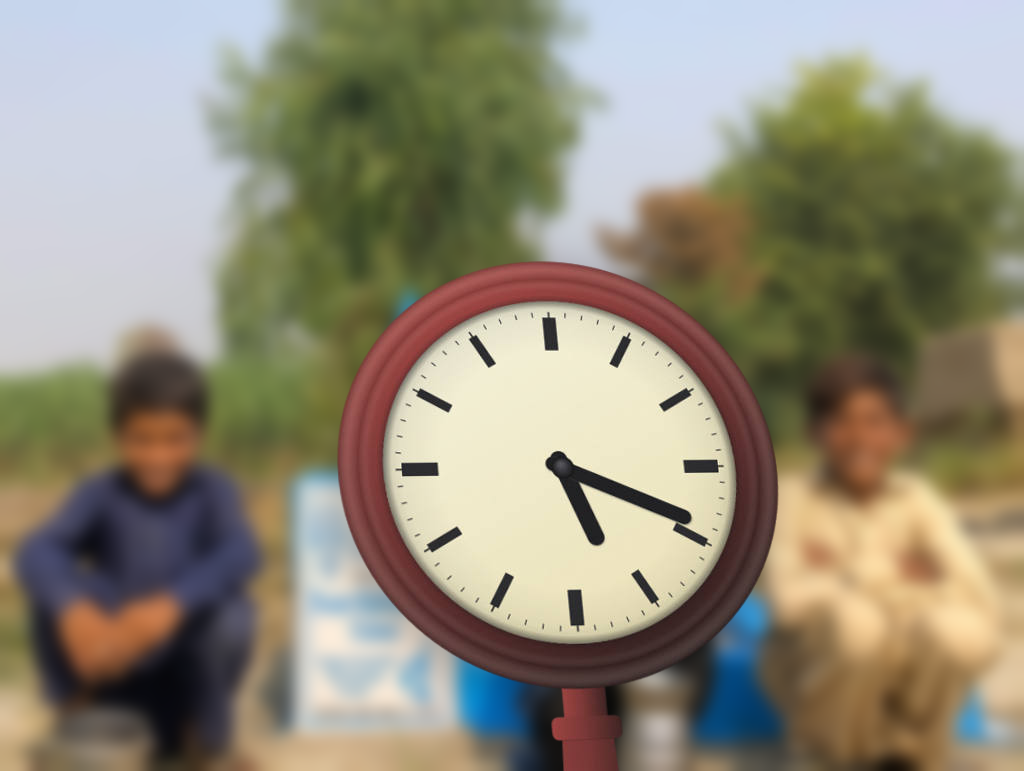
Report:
**5:19**
